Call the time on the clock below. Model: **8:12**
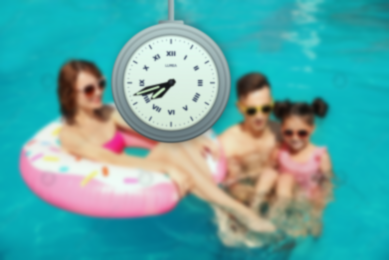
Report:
**7:42**
